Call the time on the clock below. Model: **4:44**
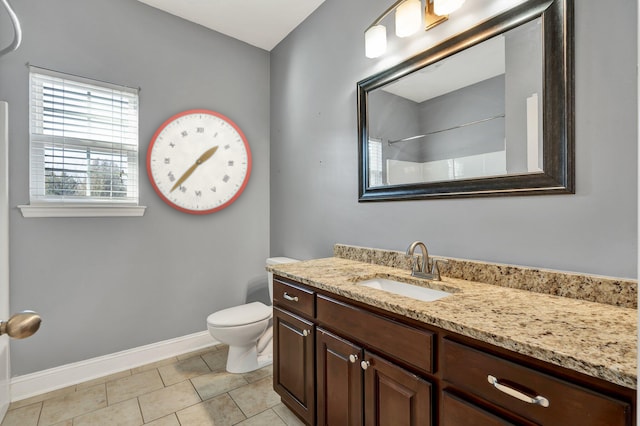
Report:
**1:37**
